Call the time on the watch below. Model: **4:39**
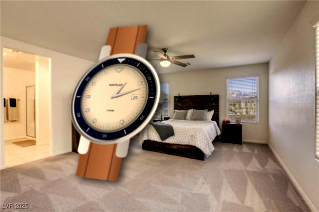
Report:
**1:12**
